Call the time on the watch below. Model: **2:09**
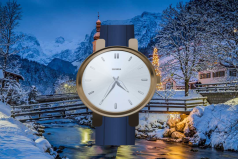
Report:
**4:35**
